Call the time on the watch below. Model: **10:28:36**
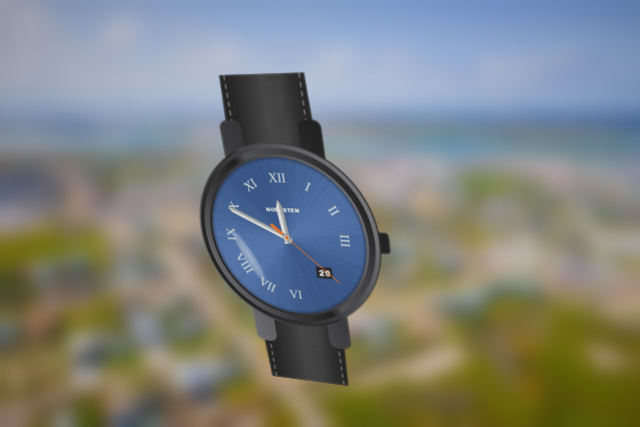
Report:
**11:49:22**
